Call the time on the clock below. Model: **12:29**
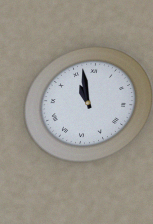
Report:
**10:57**
